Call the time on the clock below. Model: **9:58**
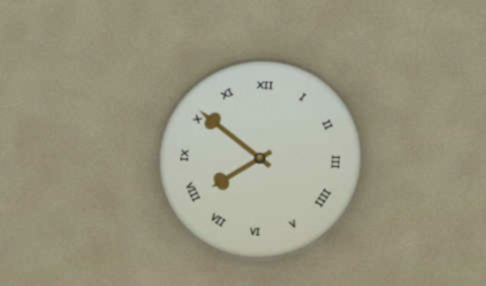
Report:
**7:51**
